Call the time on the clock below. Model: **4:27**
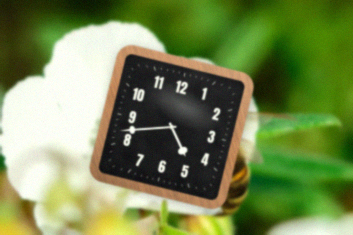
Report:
**4:42**
